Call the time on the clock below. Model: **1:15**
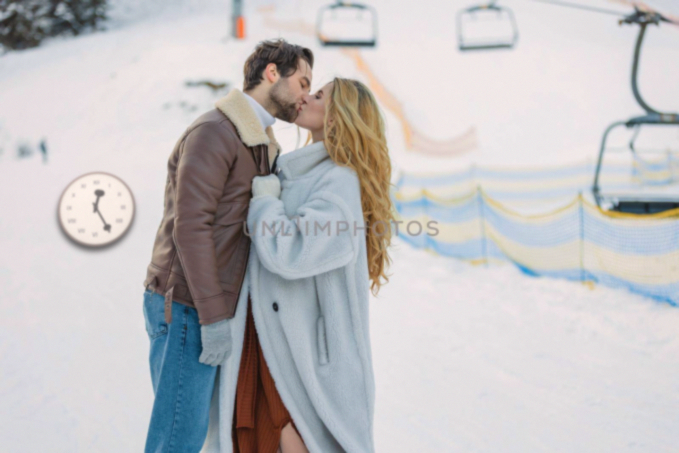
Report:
**12:25**
